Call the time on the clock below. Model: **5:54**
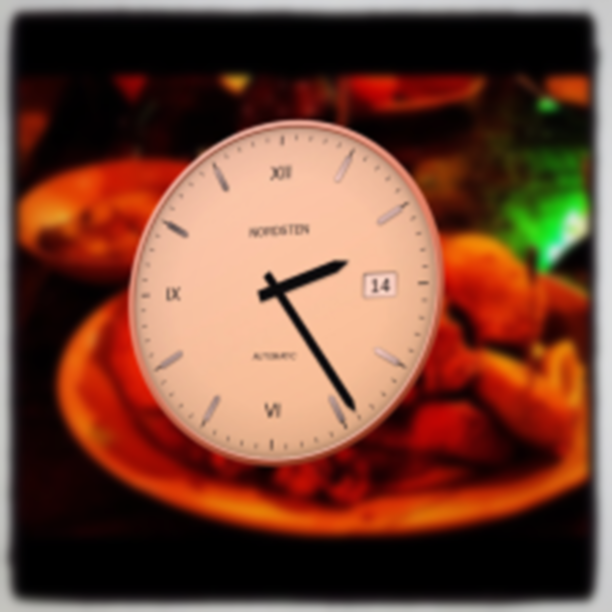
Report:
**2:24**
